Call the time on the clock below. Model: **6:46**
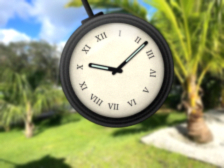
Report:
**10:12**
